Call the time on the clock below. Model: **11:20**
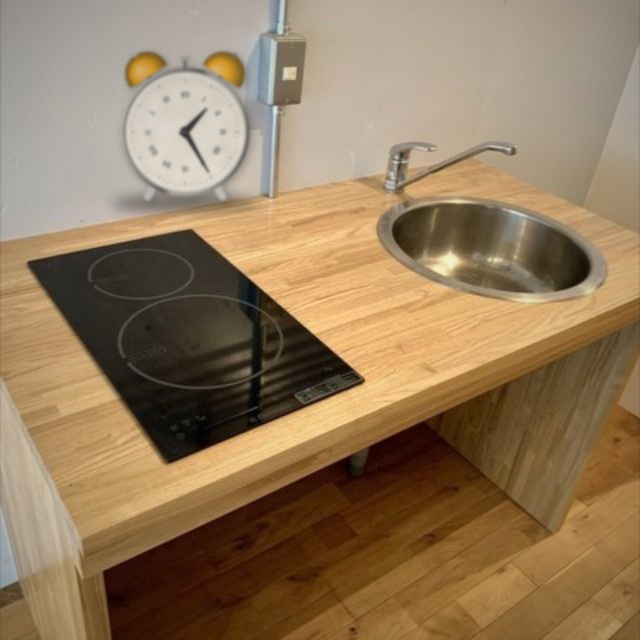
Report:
**1:25**
